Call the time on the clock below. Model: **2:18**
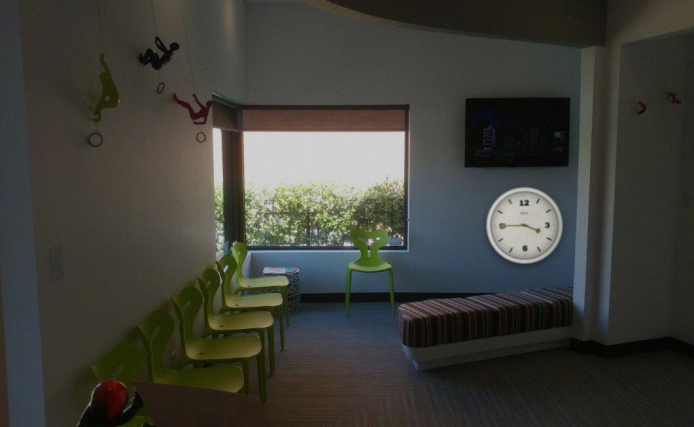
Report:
**3:45**
